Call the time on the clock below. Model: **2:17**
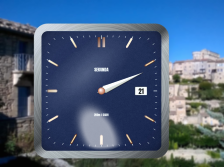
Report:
**2:11**
